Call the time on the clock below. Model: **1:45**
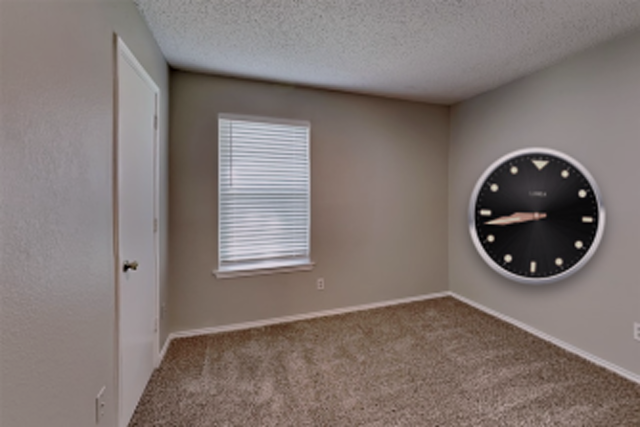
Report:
**8:43**
